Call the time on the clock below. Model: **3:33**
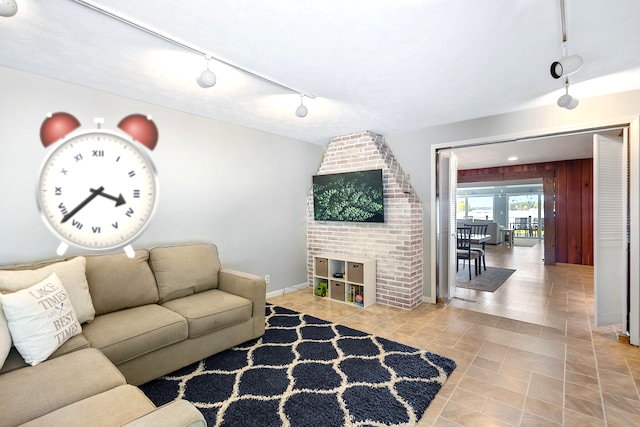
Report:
**3:38**
